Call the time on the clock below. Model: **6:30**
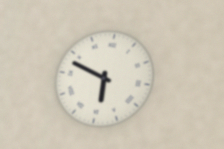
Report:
**5:48**
